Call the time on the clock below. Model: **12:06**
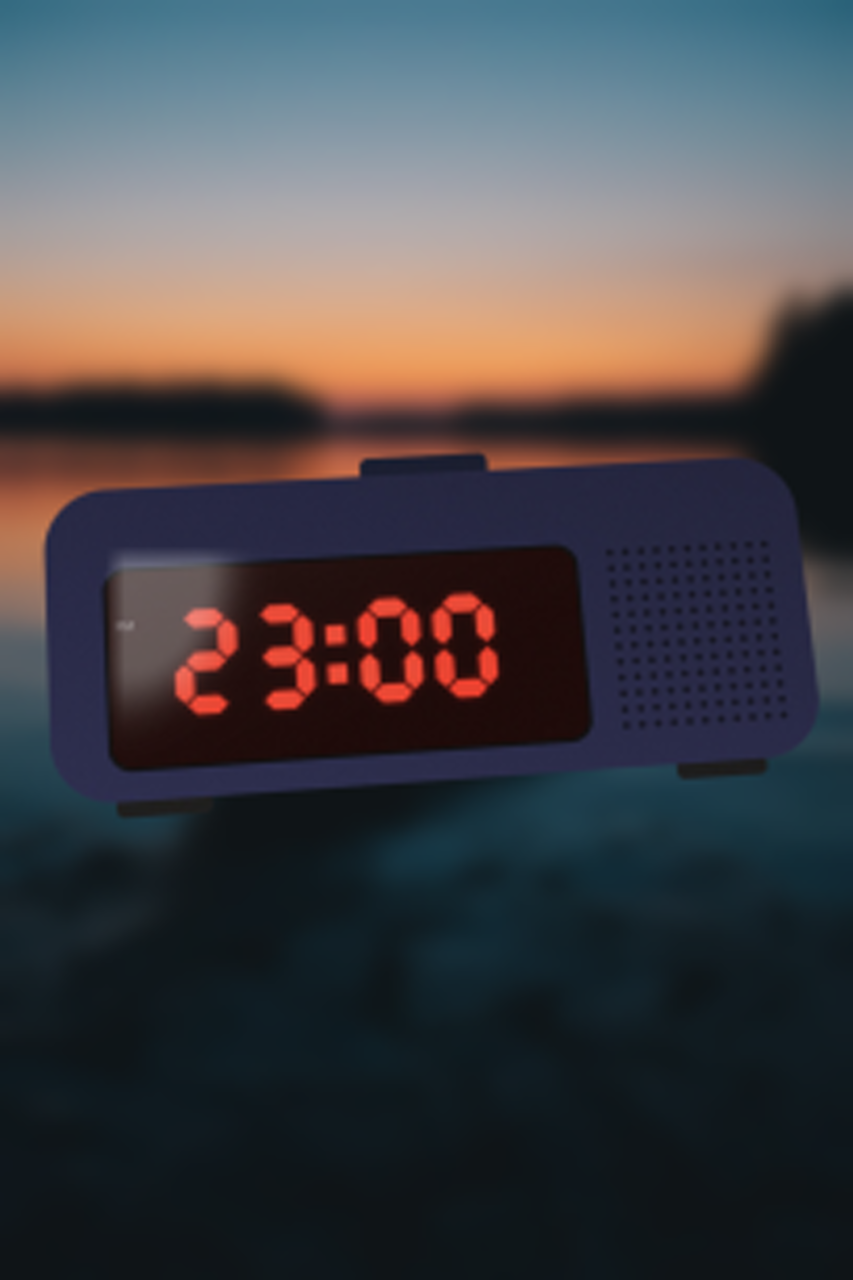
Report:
**23:00**
